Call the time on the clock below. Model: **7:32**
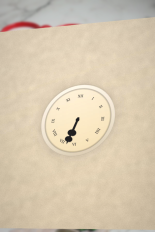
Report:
**6:33**
